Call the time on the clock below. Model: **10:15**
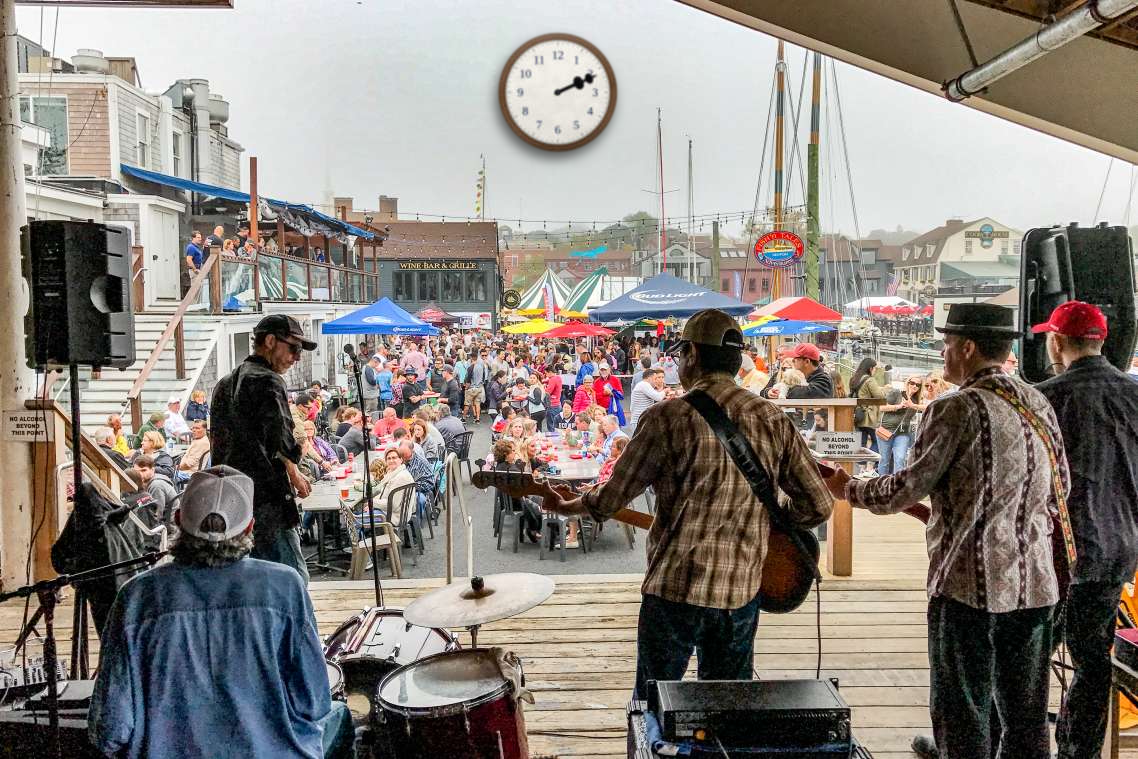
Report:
**2:11**
